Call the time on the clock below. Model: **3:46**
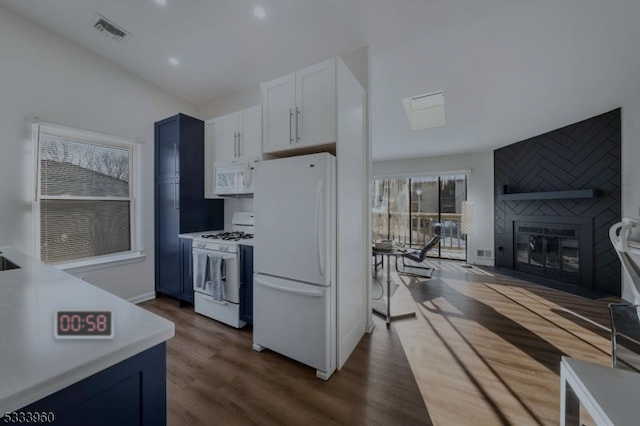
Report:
**0:58**
